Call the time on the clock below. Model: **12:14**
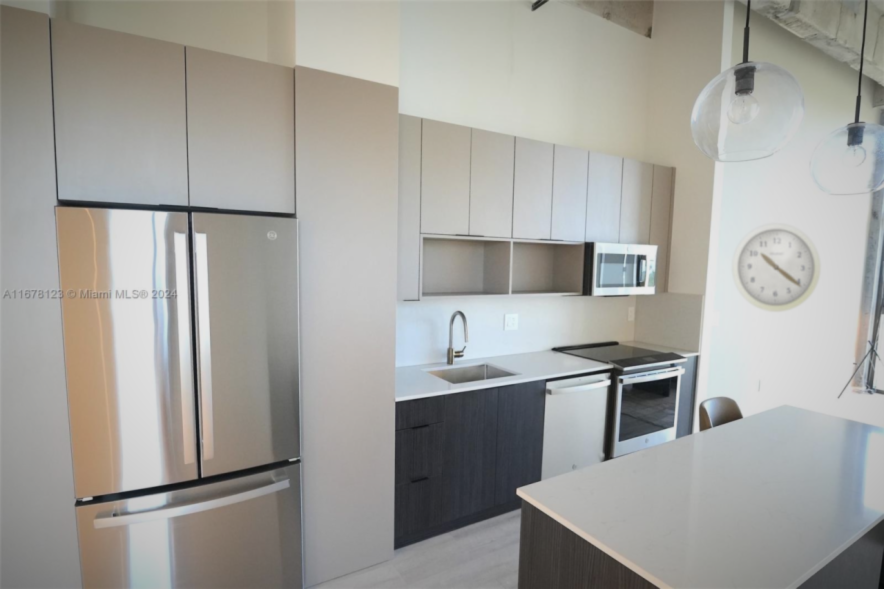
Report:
**10:21**
